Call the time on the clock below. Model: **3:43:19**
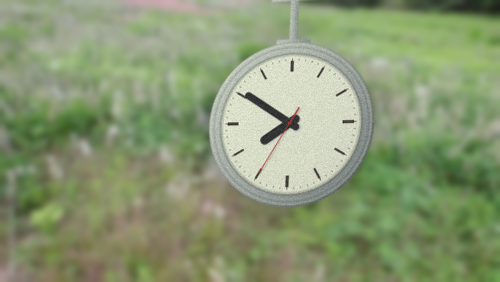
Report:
**7:50:35**
